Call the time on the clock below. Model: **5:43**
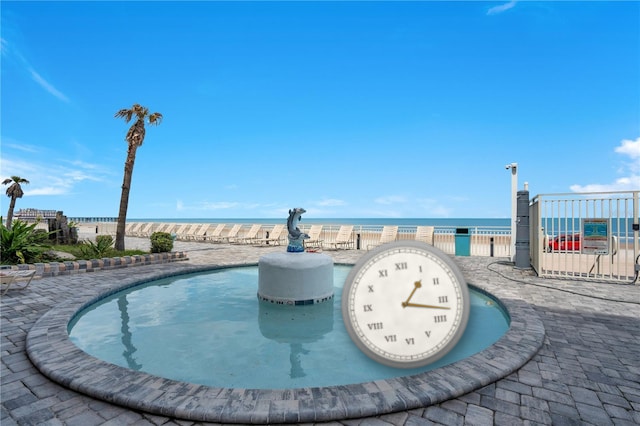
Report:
**1:17**
